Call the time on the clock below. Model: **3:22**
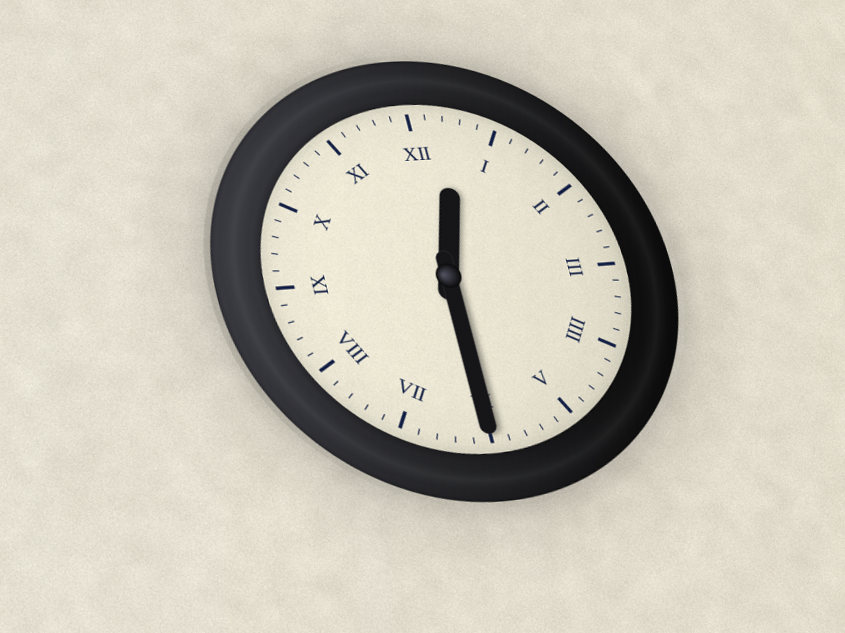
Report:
**12:30**
